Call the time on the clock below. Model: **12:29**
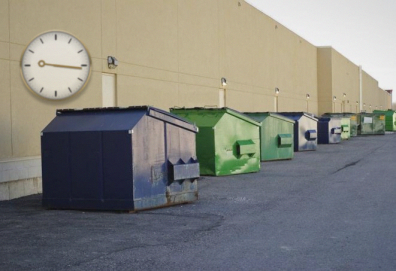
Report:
**9:16**
